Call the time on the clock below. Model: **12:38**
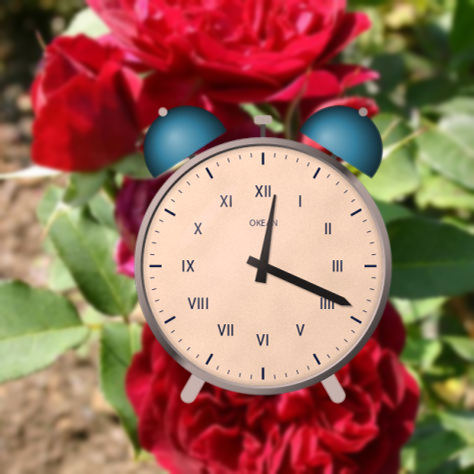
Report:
**12:19**
